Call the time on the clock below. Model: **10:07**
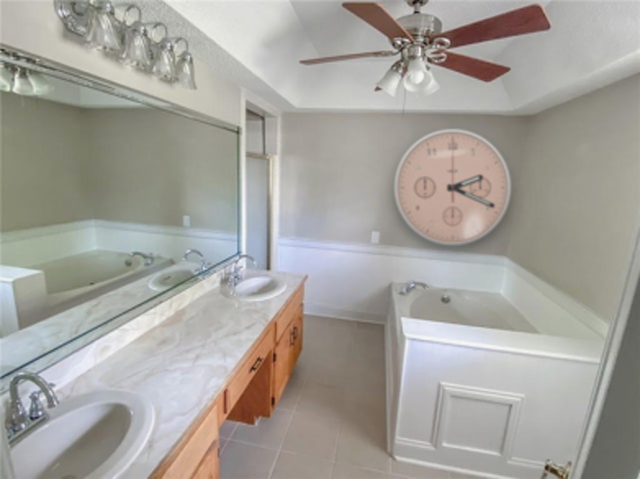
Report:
**2:19**
